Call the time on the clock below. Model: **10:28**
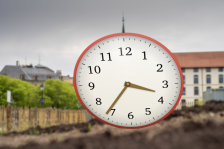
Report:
**3:36**
